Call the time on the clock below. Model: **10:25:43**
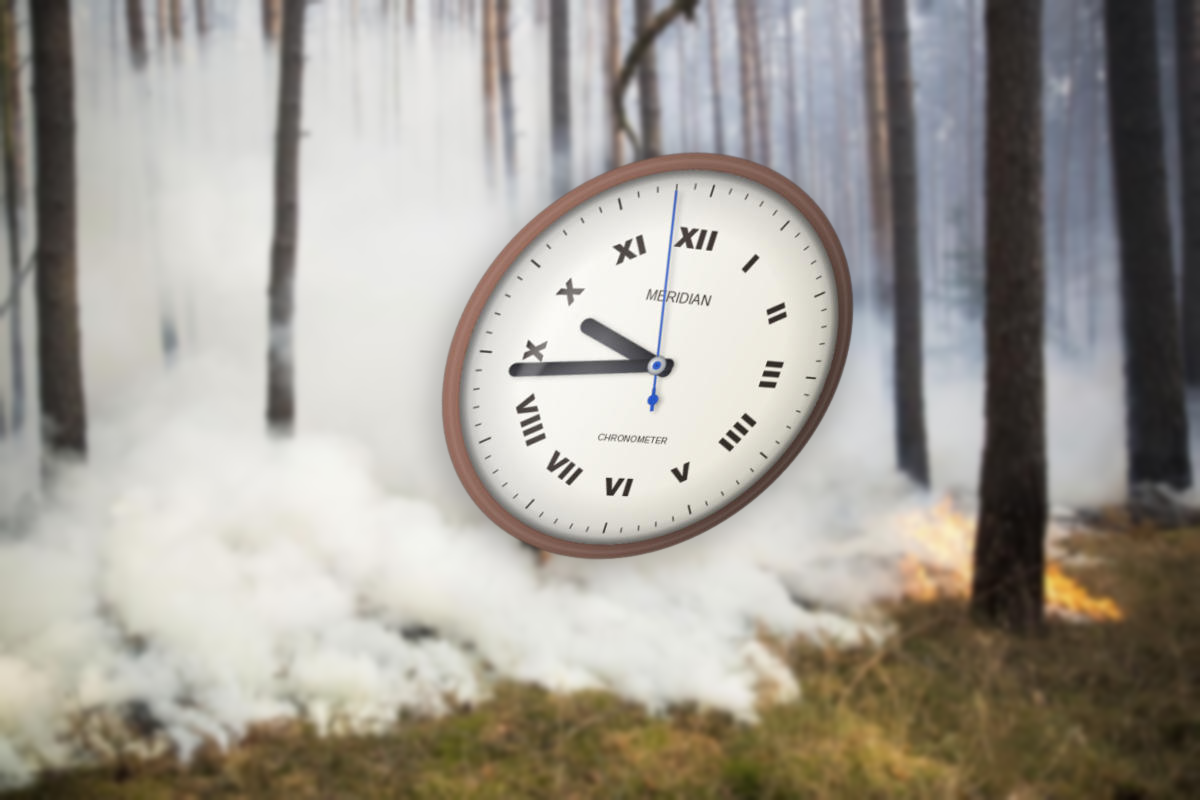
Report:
**9:43:58**
